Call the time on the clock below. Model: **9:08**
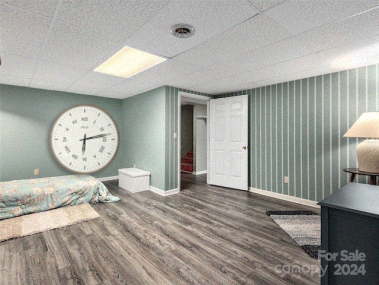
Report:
**6:13**
